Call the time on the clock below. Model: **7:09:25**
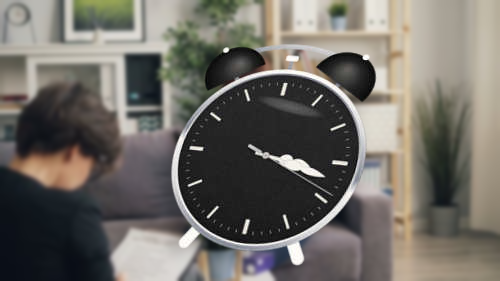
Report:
**3:17:19**
